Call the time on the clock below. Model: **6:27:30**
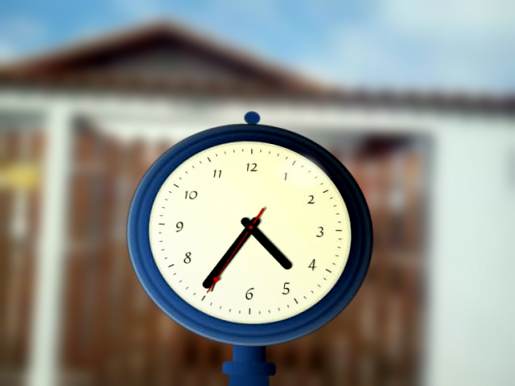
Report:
**4:35:35**
